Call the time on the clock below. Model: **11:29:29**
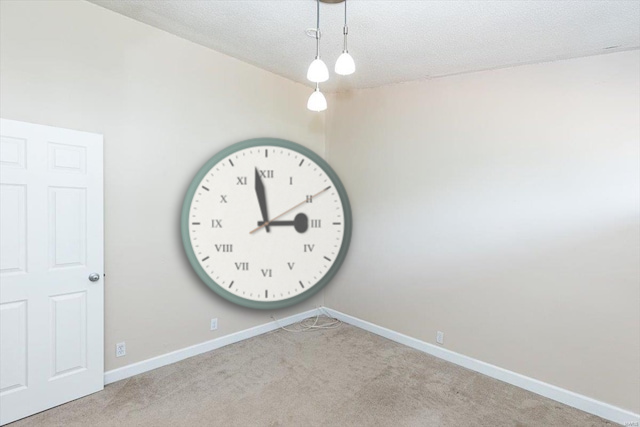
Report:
**2:58:10**
